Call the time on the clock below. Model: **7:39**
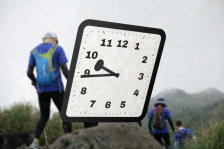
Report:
**9:44**
